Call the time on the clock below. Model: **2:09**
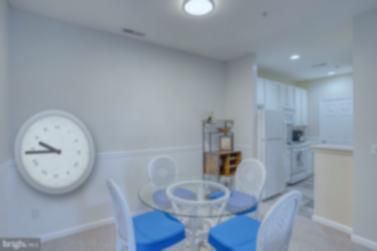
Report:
**9:44**
